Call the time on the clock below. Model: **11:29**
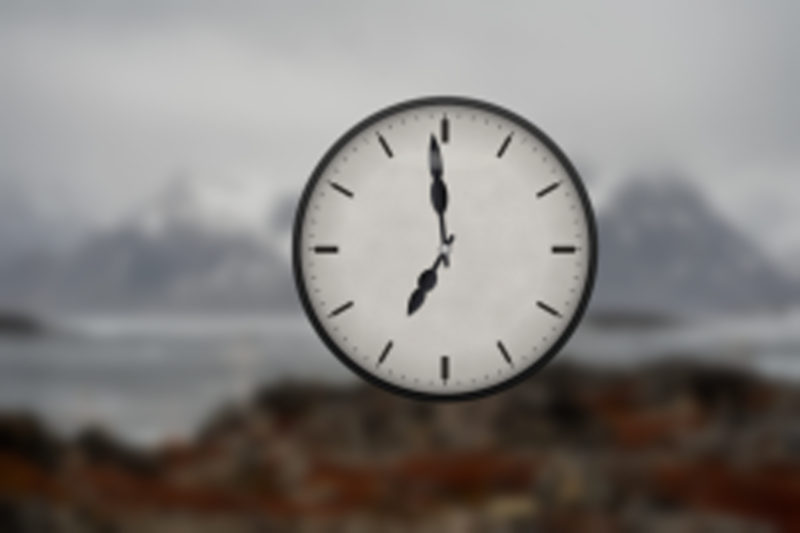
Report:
**6:59**
